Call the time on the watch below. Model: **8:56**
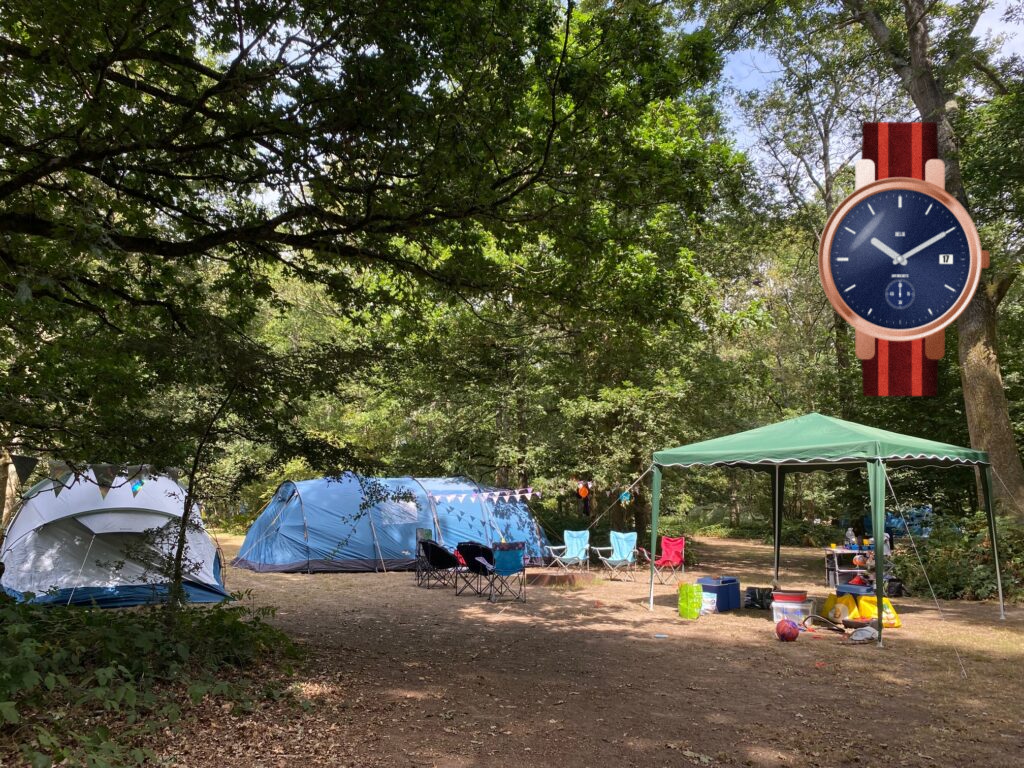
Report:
**10:10**
